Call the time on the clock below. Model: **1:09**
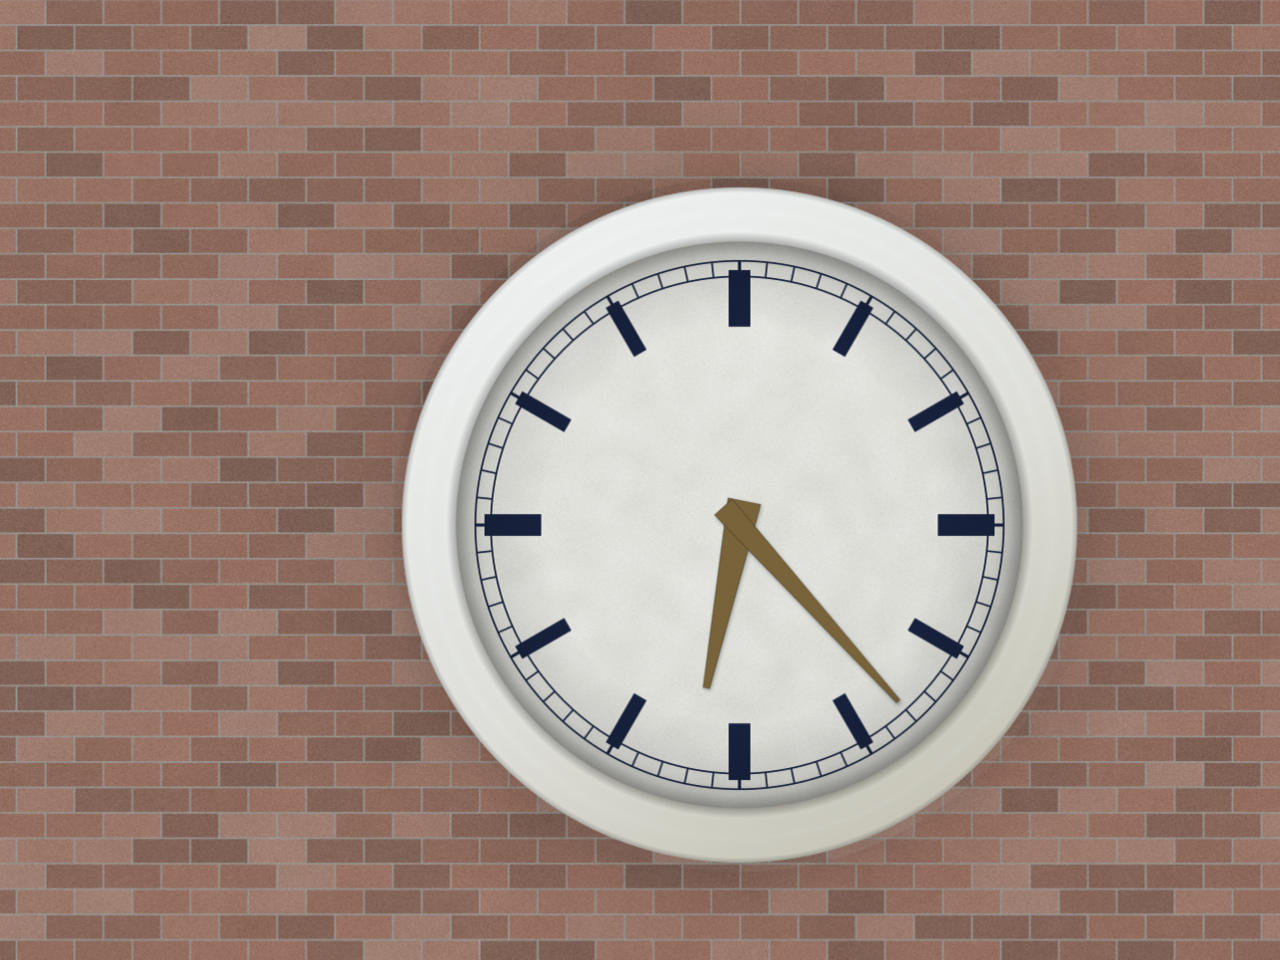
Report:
**6:23**
